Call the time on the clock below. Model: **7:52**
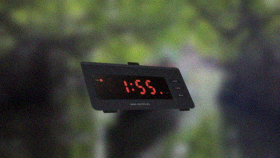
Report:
**1:55**
